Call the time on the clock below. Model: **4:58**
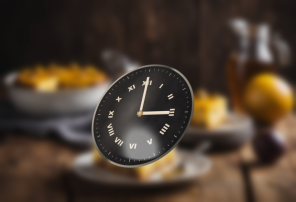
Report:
**3:00**
